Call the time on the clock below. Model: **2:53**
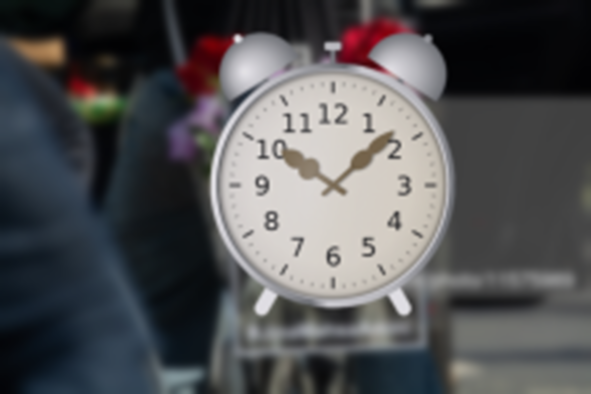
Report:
**10:08**
